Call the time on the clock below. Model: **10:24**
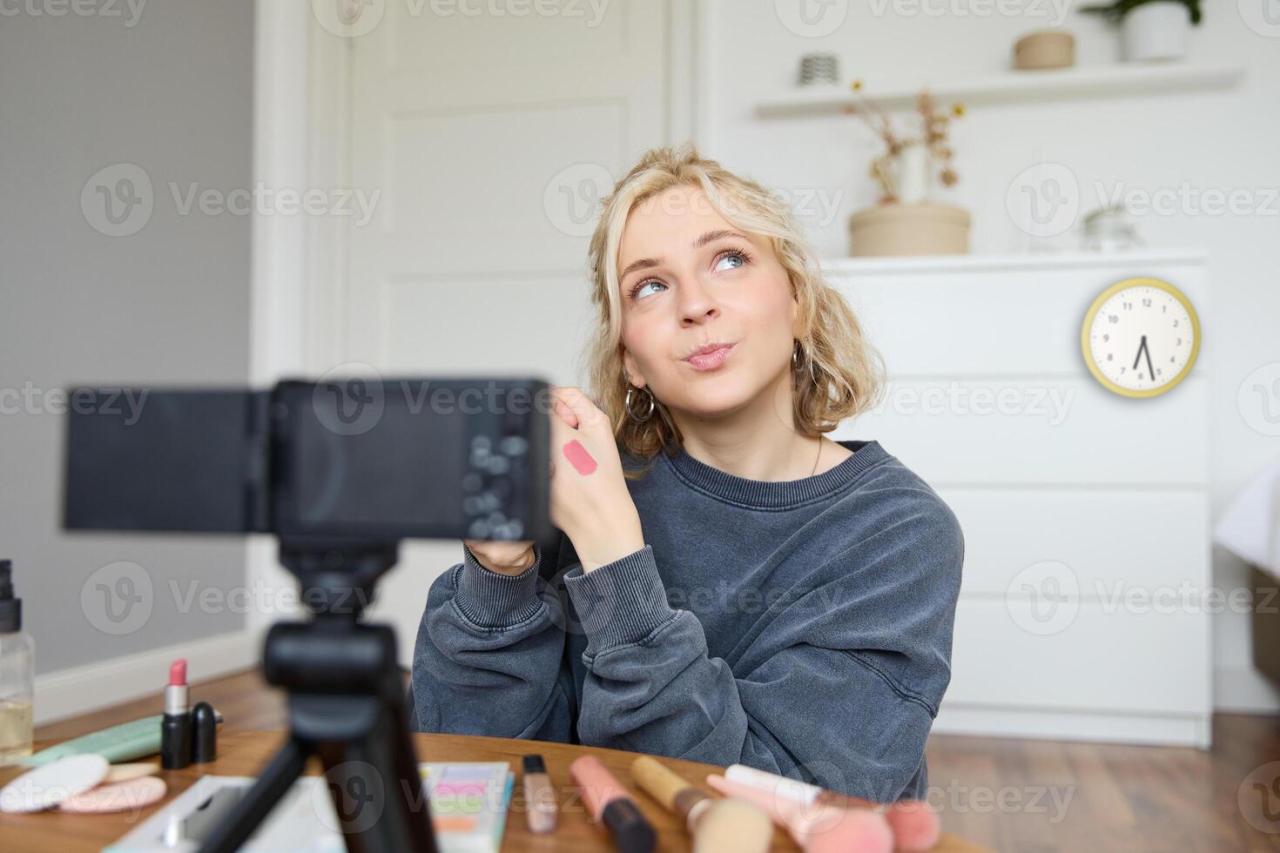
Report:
**6:27**
